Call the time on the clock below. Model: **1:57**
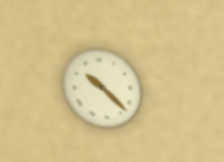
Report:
**10:23**
